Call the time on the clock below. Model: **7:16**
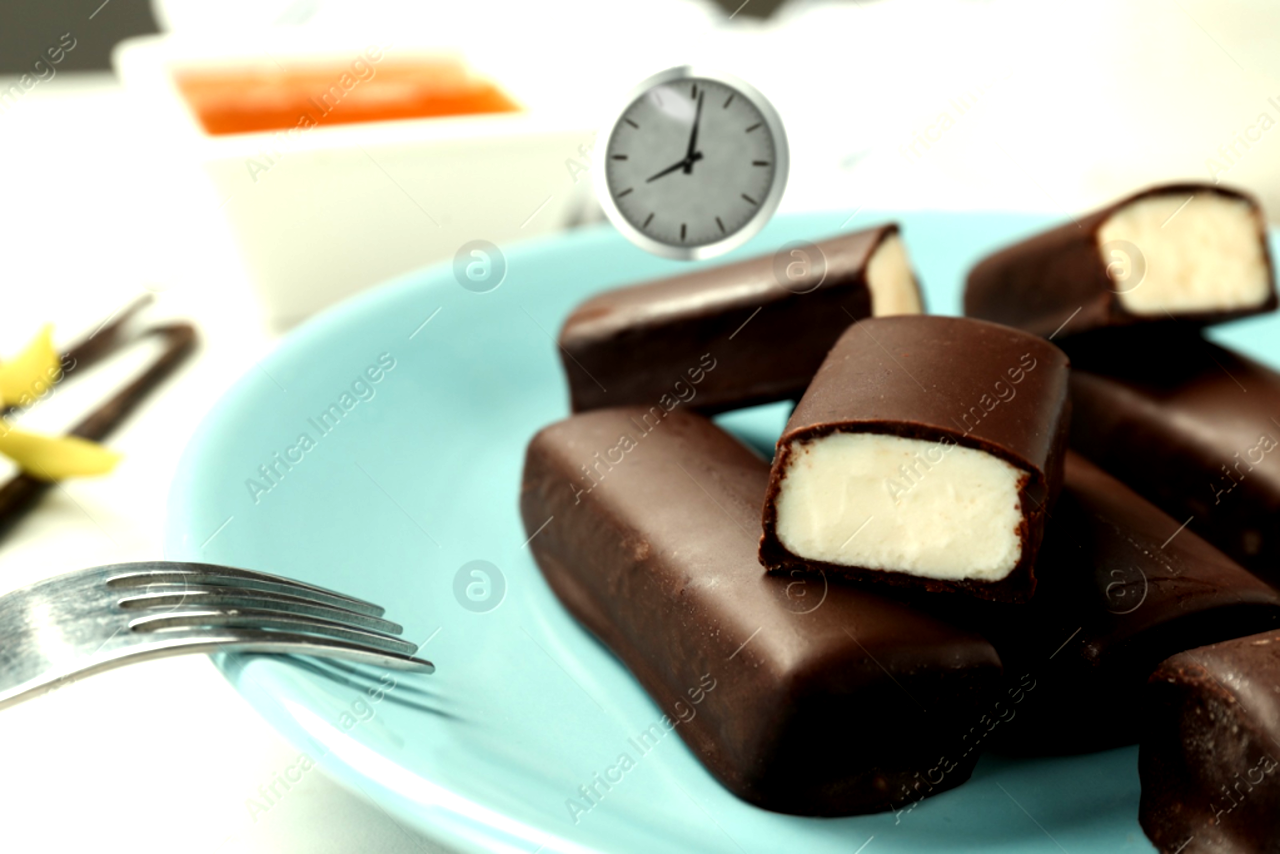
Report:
**8:01**
